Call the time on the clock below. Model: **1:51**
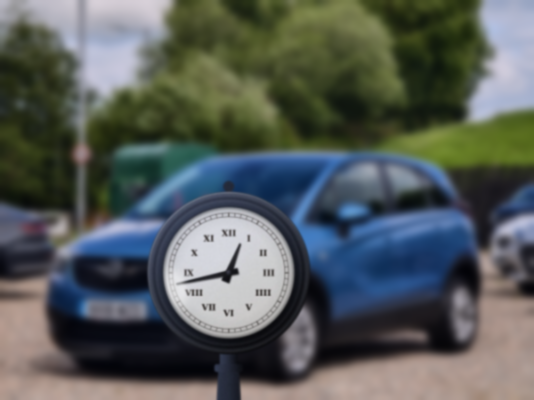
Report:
**12:43**
